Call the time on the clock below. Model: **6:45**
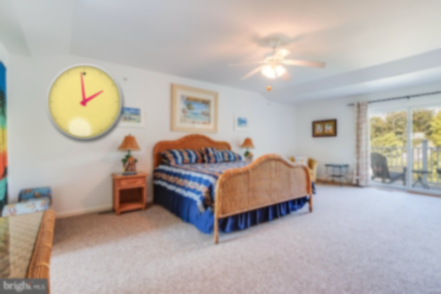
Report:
**1:59**
